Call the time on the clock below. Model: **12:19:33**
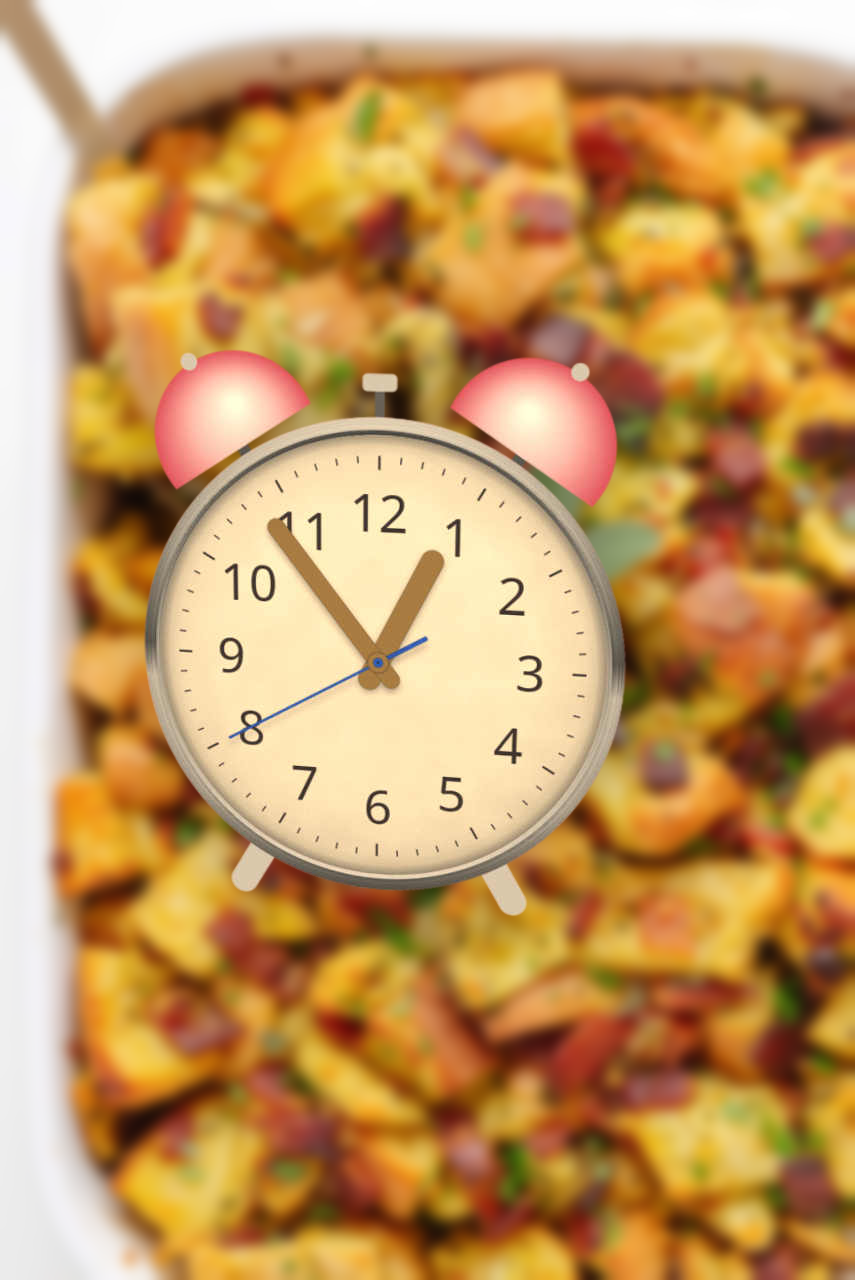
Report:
**12:53:40**
